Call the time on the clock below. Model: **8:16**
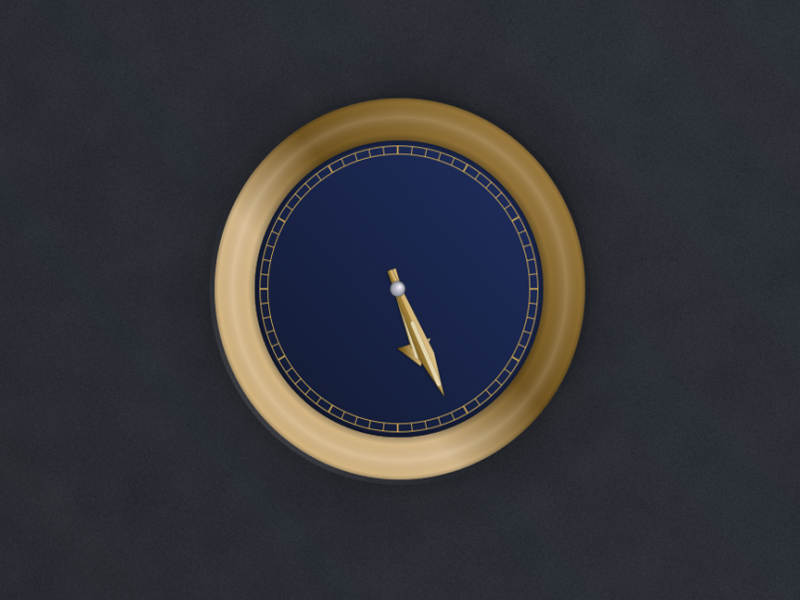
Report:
**5:26**
